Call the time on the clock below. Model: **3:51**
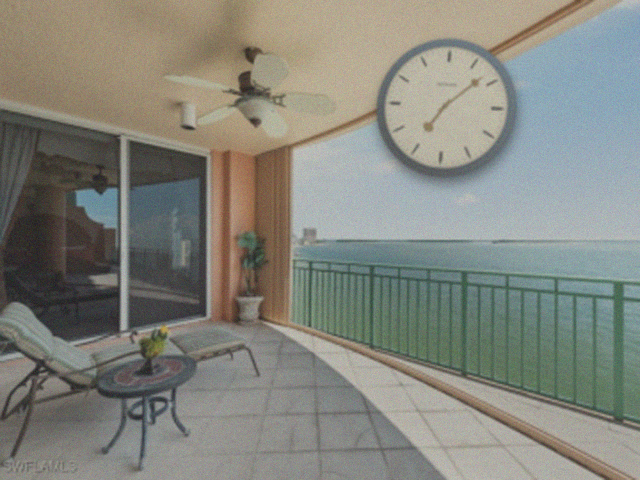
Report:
**7:08**
